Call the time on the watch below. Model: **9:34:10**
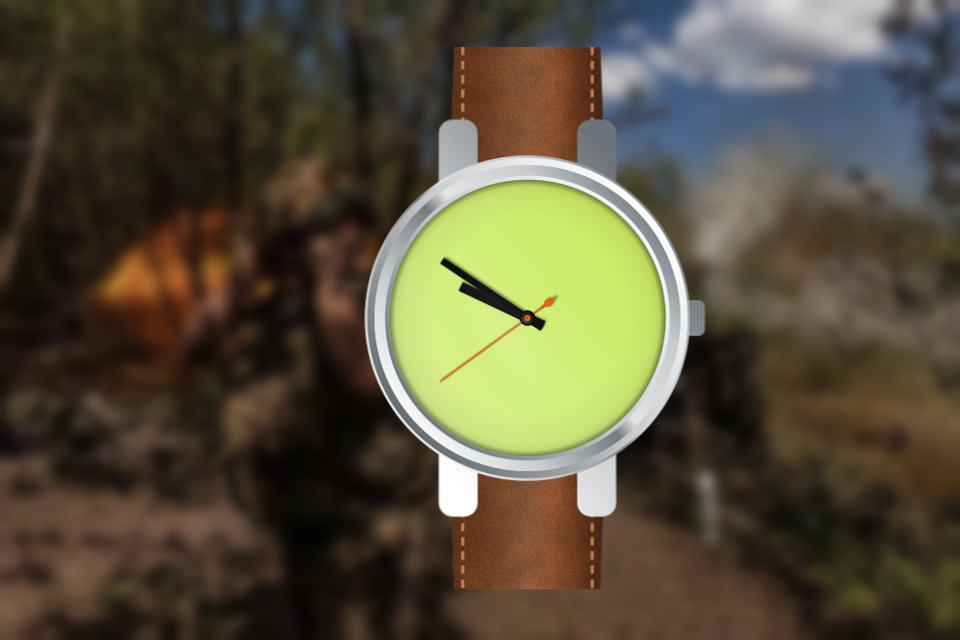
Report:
**9:50:39**
